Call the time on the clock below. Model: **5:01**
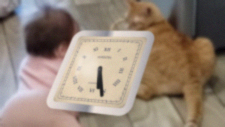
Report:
**5:26**
